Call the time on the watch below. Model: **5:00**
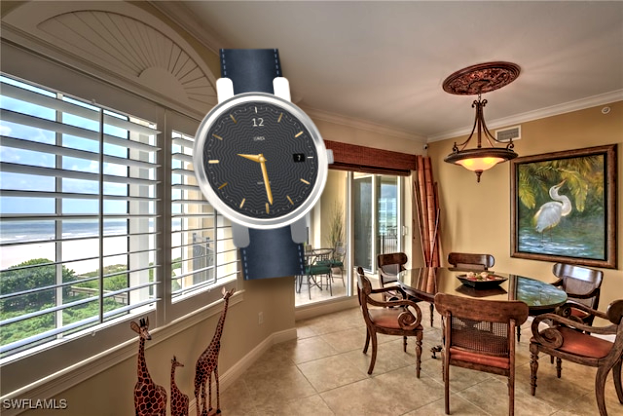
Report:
**9:29**
